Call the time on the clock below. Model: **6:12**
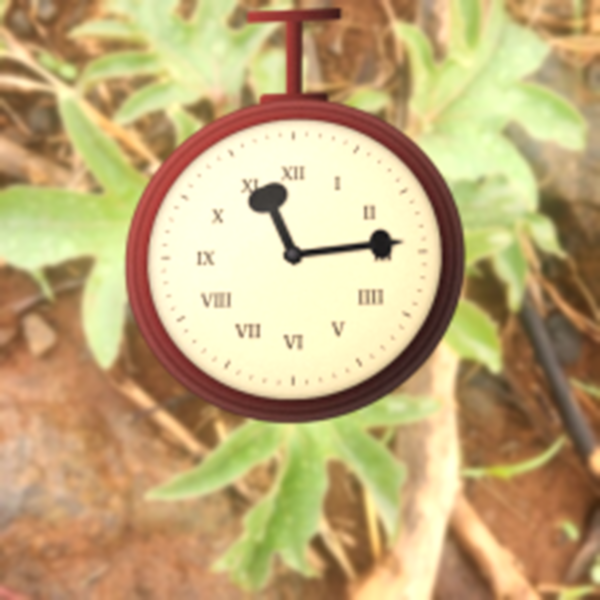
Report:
**11:14**
